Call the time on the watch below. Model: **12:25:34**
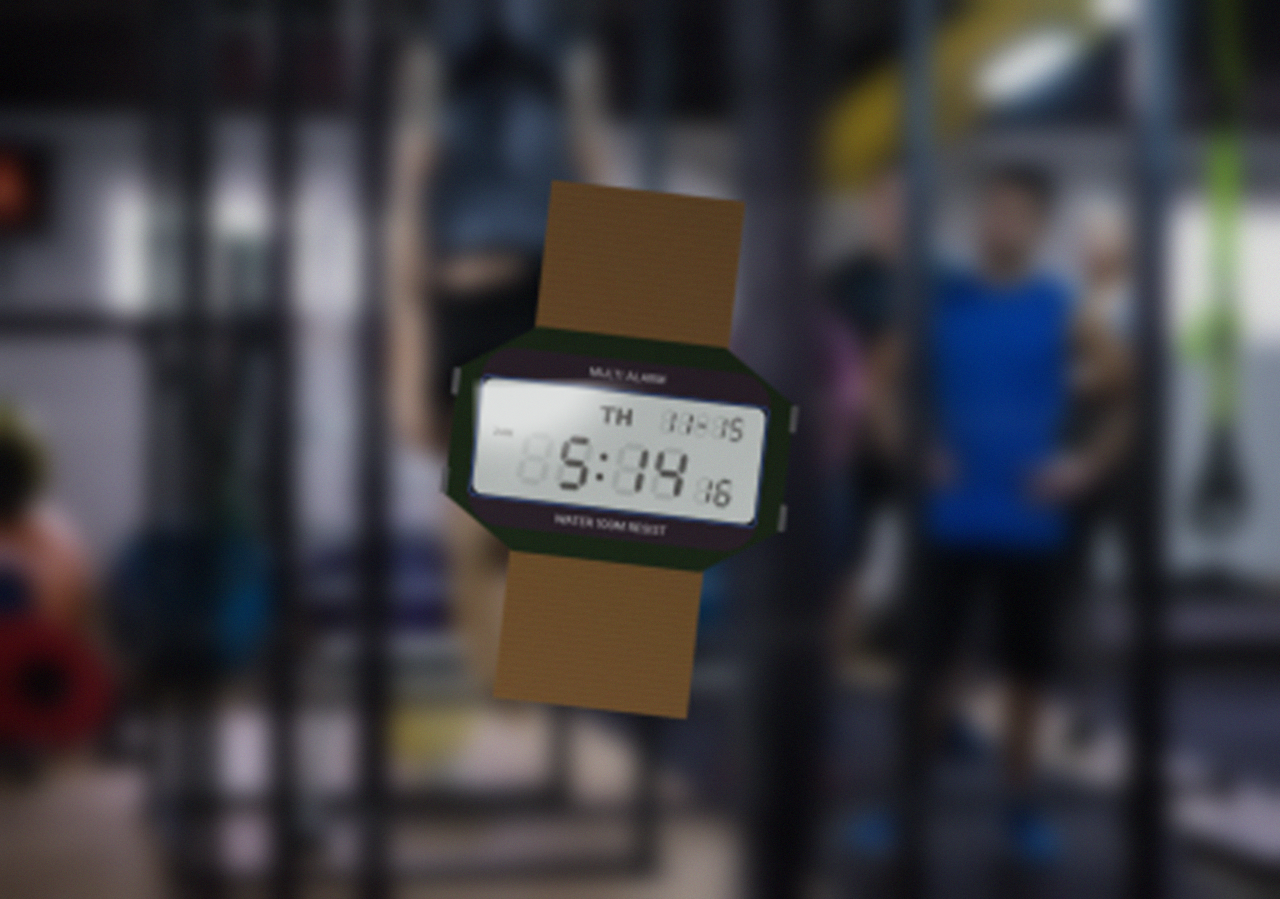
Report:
**5:14:16**
